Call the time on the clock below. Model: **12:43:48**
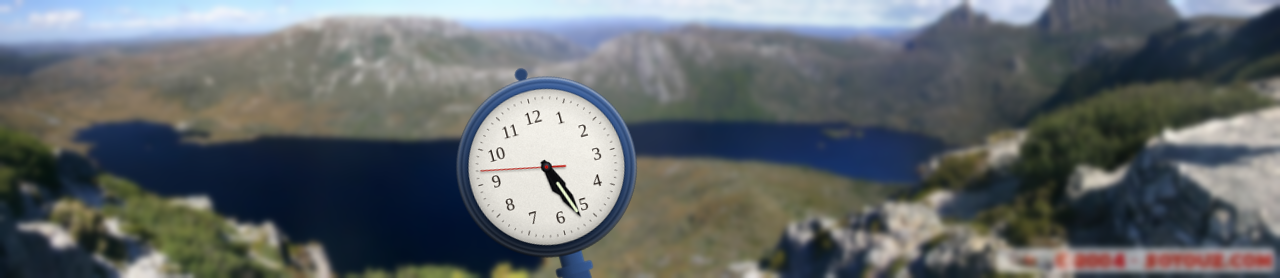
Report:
**5:26:47**
